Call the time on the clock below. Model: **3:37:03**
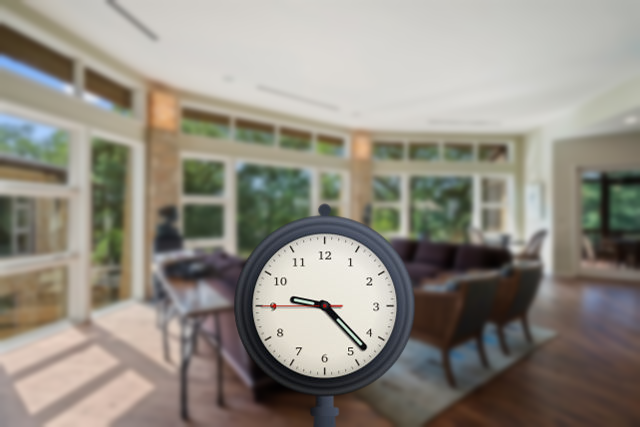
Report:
**9:22:45**
